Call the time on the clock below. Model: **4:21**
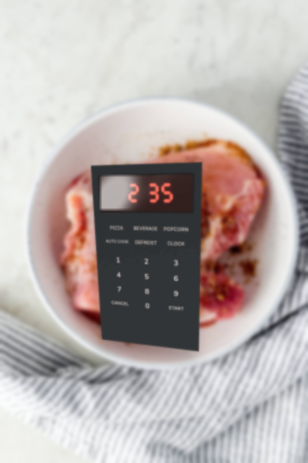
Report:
**2:35**
